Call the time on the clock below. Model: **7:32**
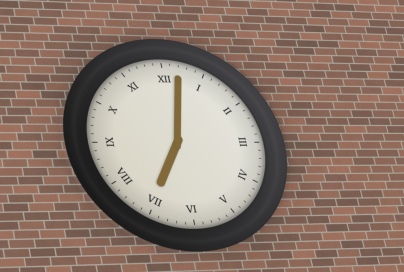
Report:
**7:02**
